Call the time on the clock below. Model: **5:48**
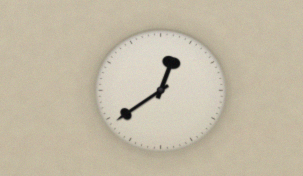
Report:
**12:39**
